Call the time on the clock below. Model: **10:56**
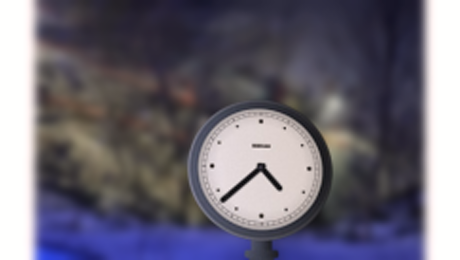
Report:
**4:38**
